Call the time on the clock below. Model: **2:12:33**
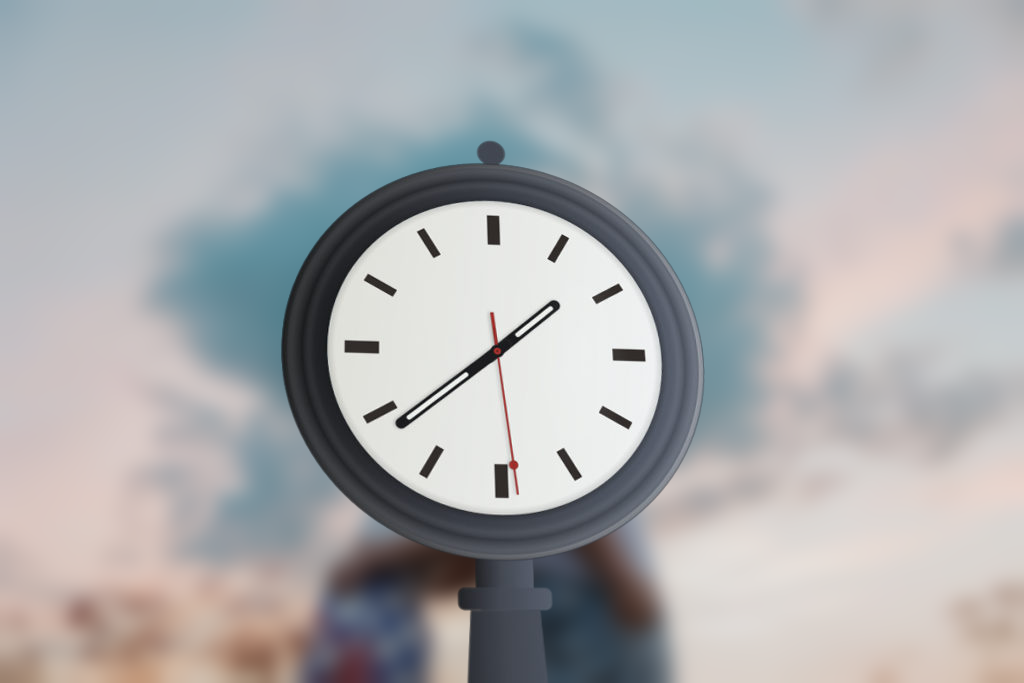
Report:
**1:38:29**
